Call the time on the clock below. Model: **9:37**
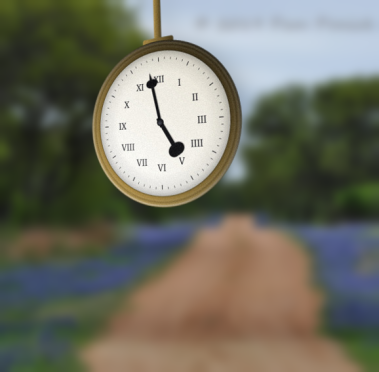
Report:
**4:58**
